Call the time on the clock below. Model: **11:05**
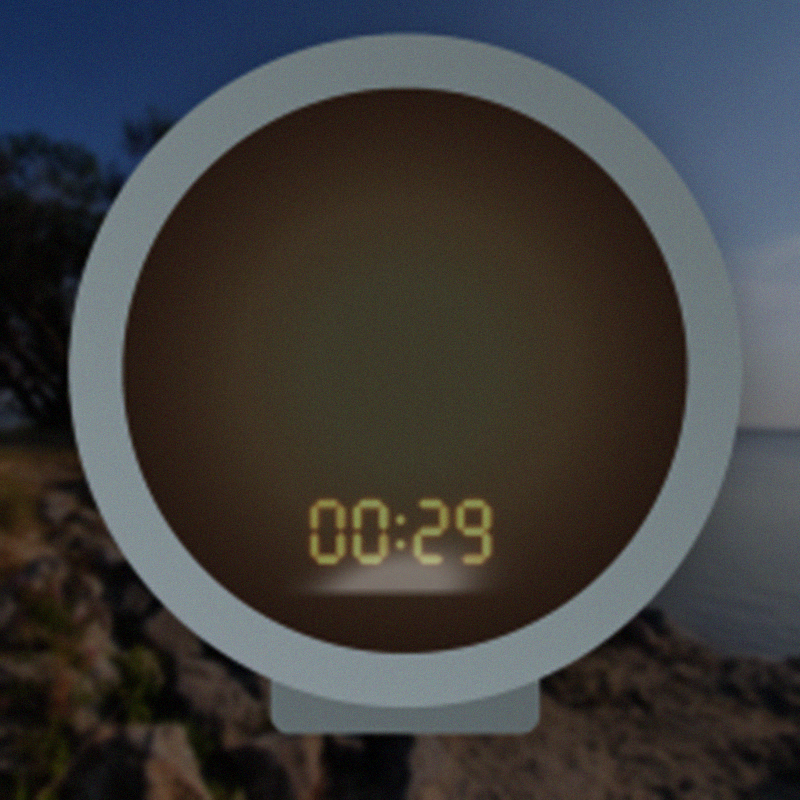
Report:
**0:29**
